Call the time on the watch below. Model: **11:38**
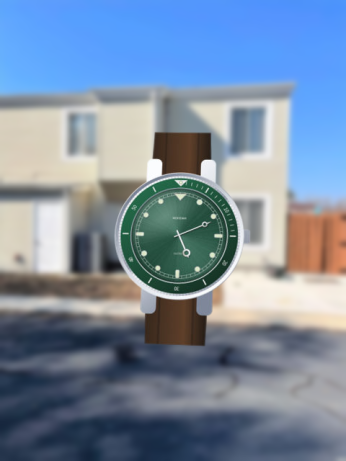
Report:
**5:11**
